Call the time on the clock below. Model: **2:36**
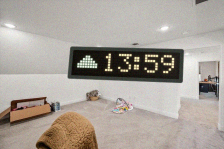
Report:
**13:59**
